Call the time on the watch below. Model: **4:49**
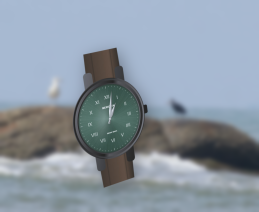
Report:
**1:02**
